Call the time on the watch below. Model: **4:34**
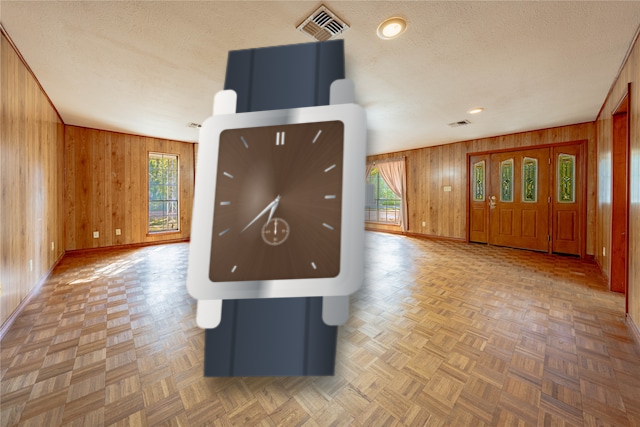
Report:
**6:38**
